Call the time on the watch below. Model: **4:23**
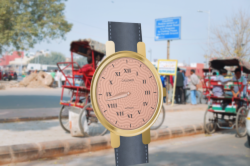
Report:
**8:43**
